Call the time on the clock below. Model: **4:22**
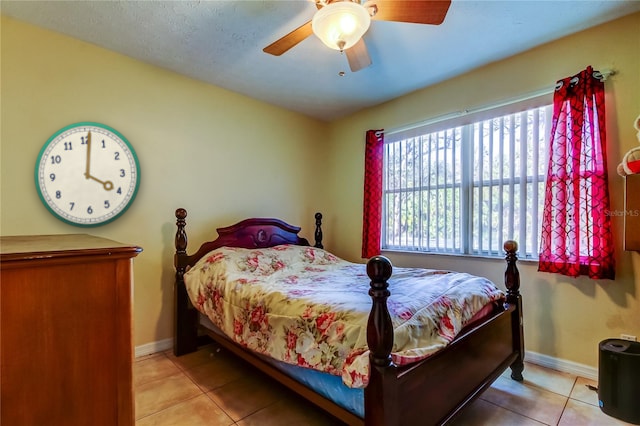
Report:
**4:01**
